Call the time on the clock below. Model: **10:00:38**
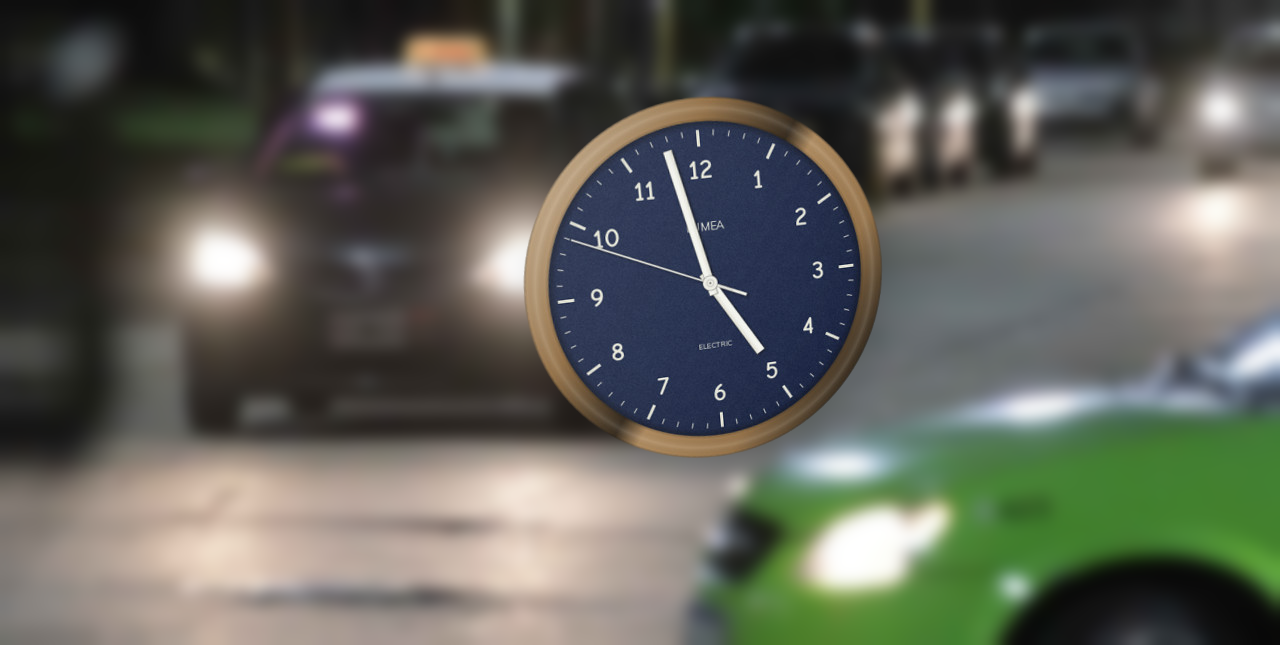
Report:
**4:57:49**
